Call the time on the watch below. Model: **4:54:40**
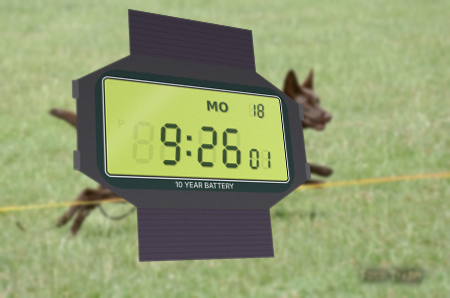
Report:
**9:26:01**
